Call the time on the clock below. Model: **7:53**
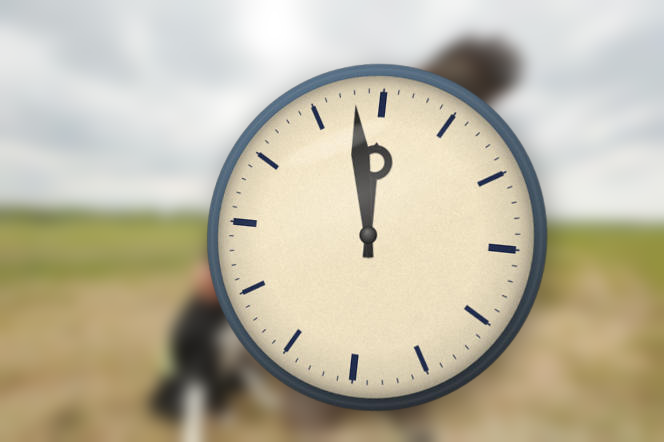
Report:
**11:58**
